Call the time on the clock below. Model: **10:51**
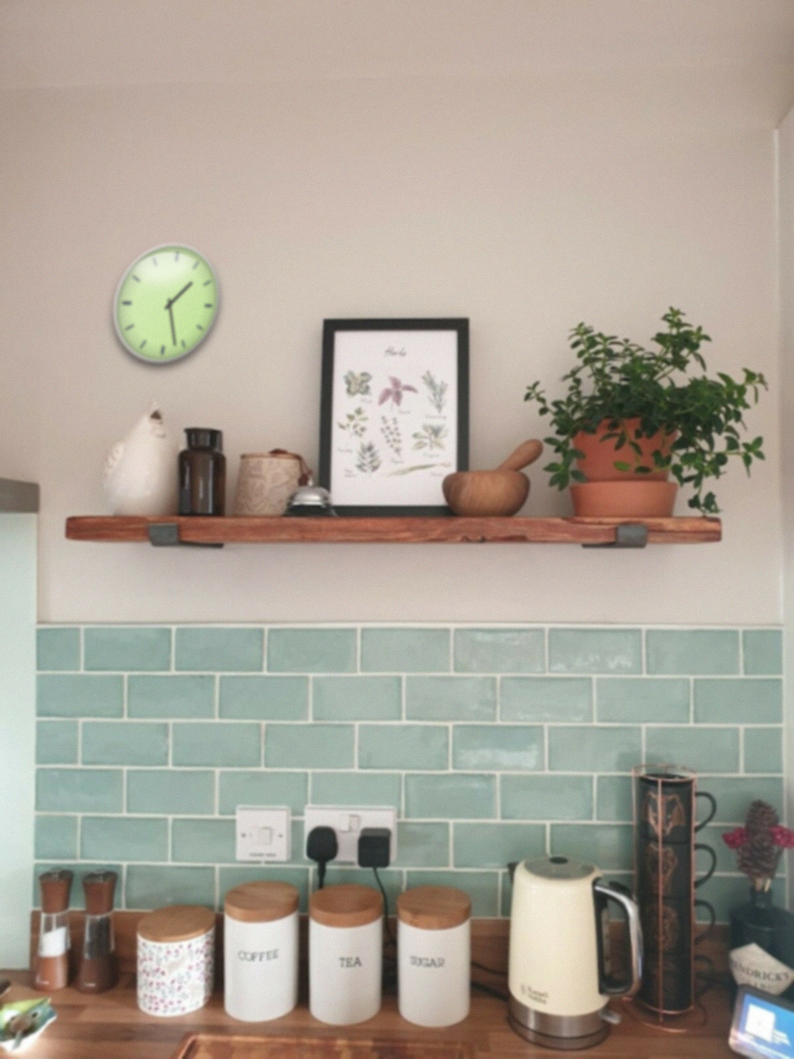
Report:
**1:27**
